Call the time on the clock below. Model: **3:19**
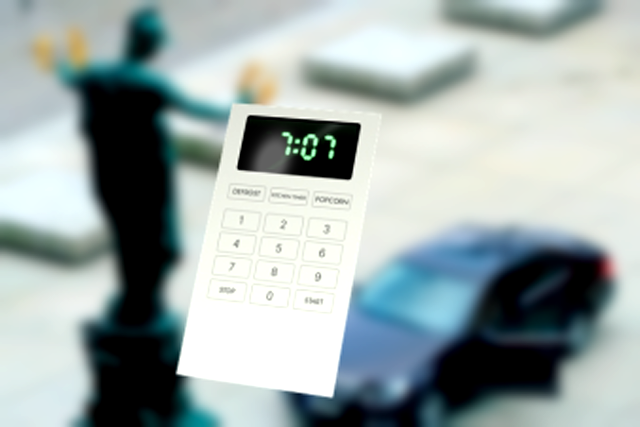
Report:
**7:07**
